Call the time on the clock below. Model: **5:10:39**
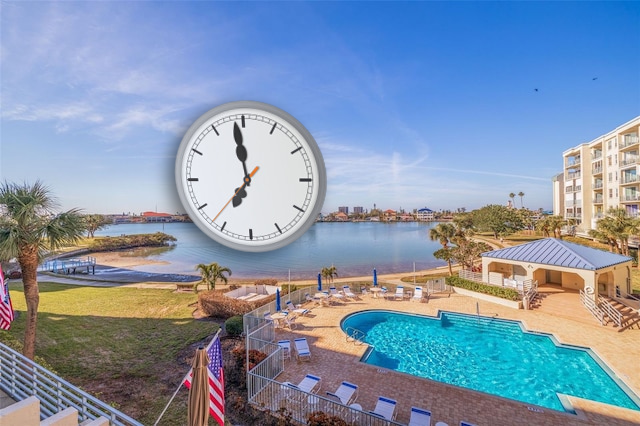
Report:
**6:58:37**
